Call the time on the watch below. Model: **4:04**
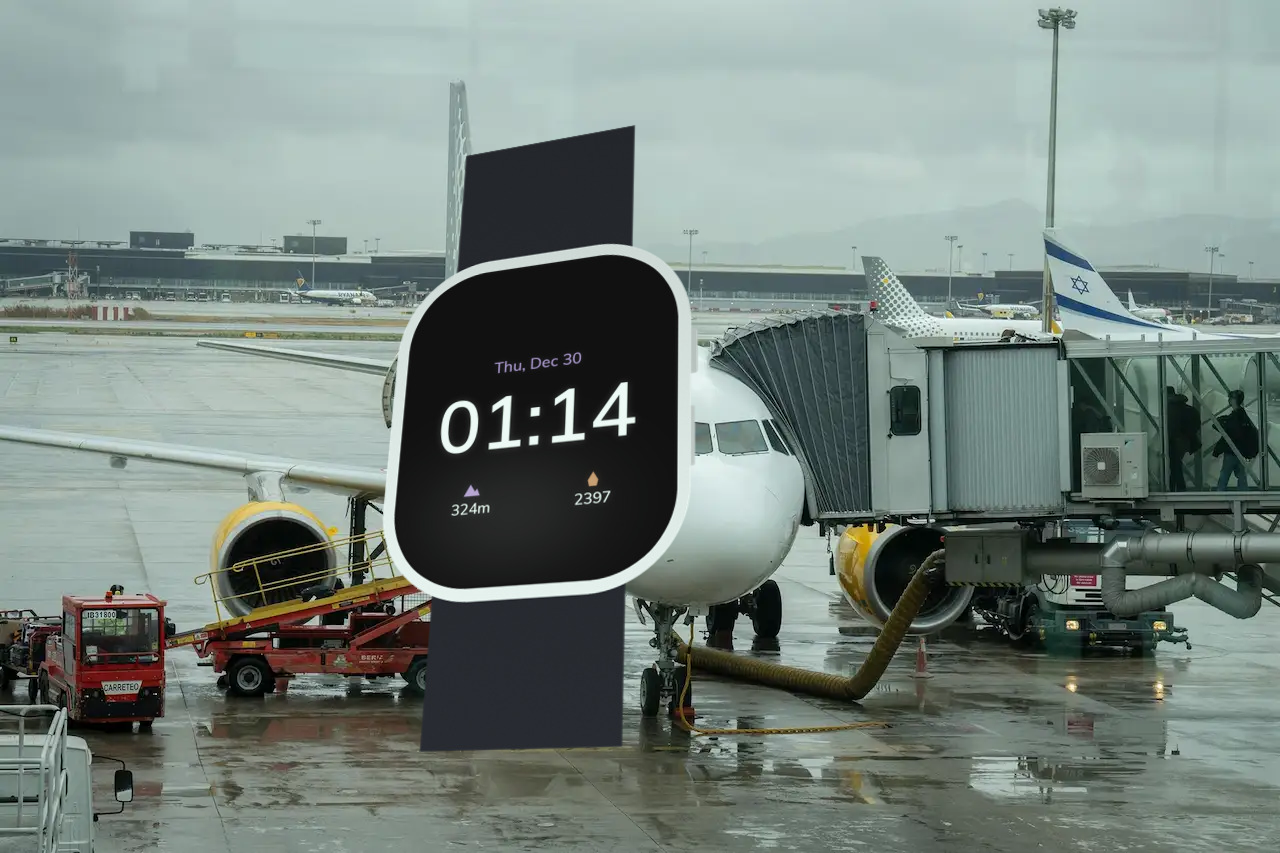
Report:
**1:14**
